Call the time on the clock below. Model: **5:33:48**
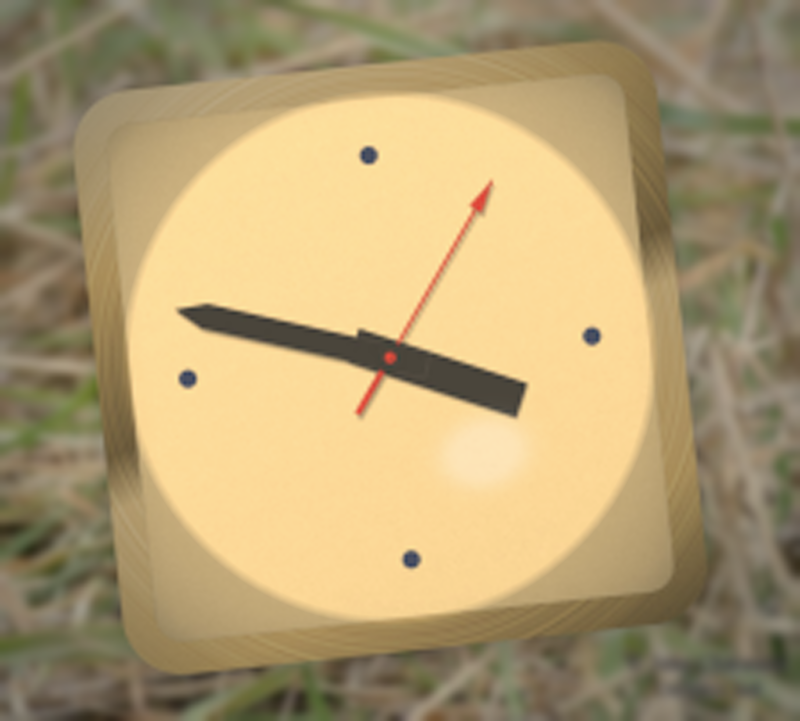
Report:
**3:48:06**
